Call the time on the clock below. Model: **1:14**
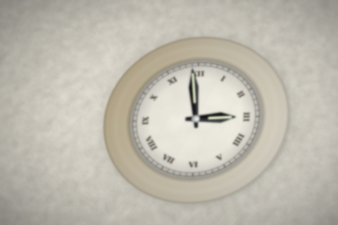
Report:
**2:59**
